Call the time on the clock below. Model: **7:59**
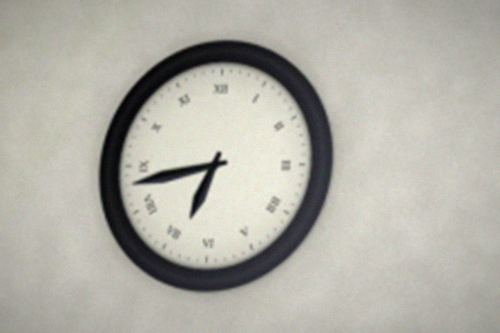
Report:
**6:43**
